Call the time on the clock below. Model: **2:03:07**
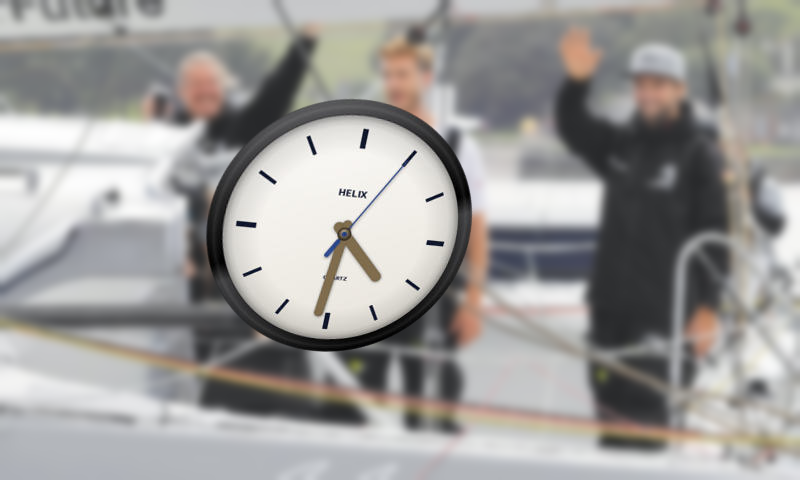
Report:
**4:31:05**
